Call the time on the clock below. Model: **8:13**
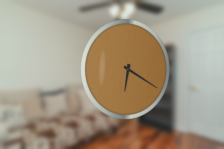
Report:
**6:20**
